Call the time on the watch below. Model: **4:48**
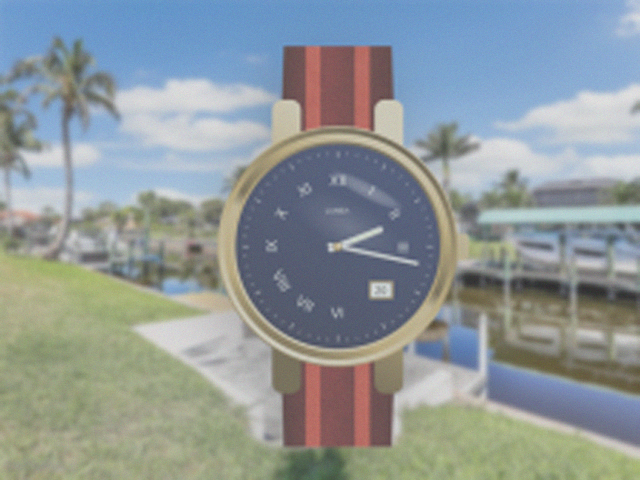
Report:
**2:17**
